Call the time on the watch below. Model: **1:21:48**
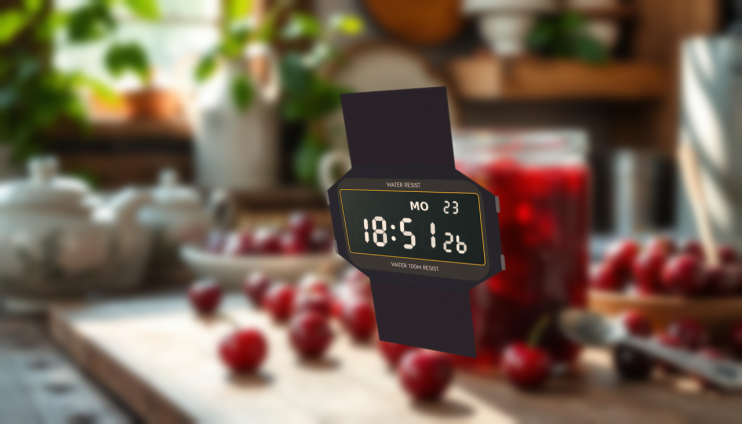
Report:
**18:51:26**
